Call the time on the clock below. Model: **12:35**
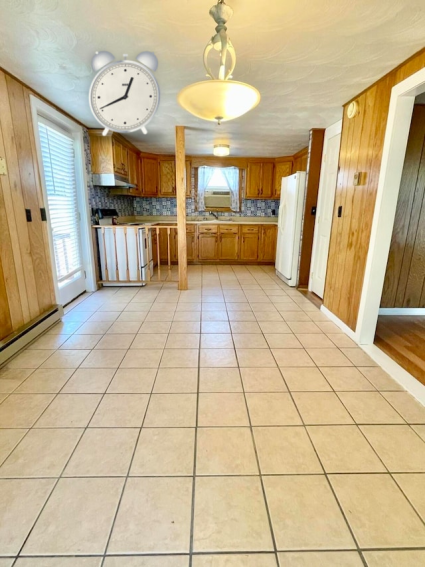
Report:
**12:41**
